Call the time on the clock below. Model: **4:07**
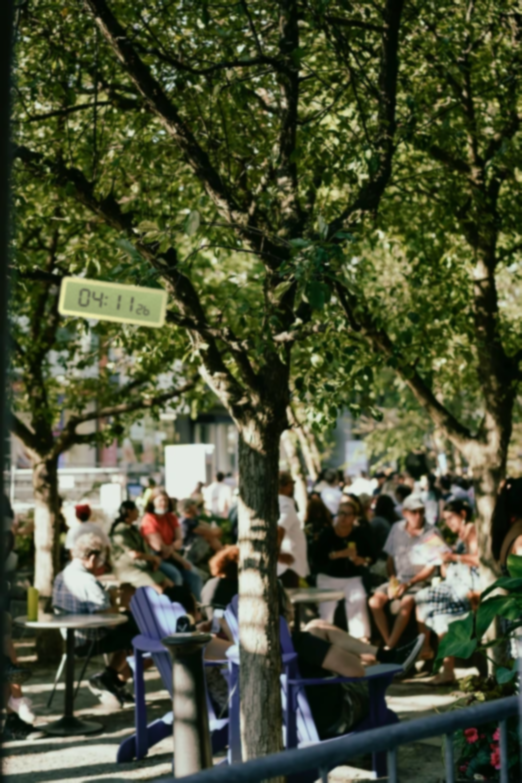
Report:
**4:11**
